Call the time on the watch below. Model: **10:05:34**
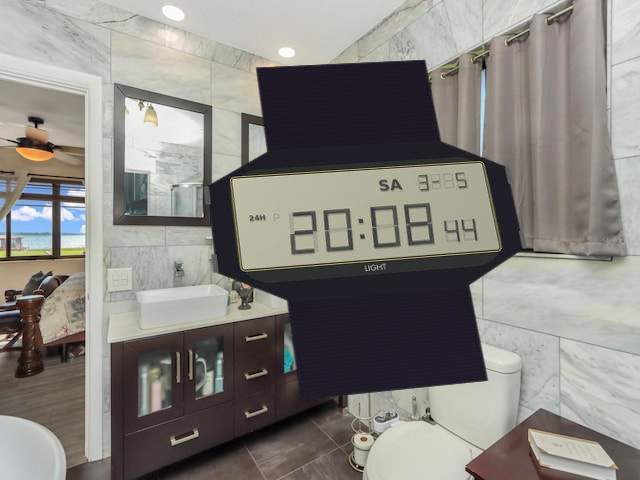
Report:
**20:08:44**
